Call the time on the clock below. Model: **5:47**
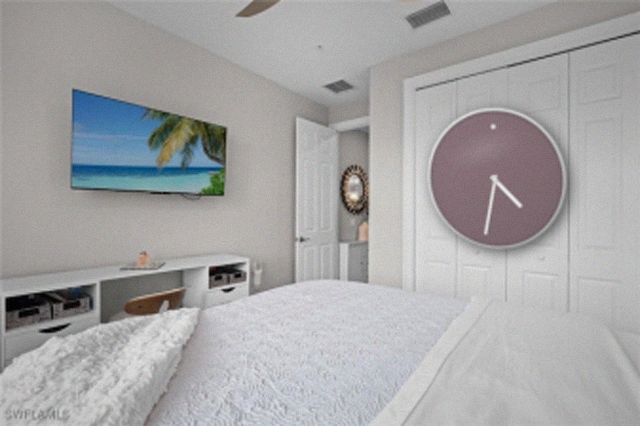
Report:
**4:32**
